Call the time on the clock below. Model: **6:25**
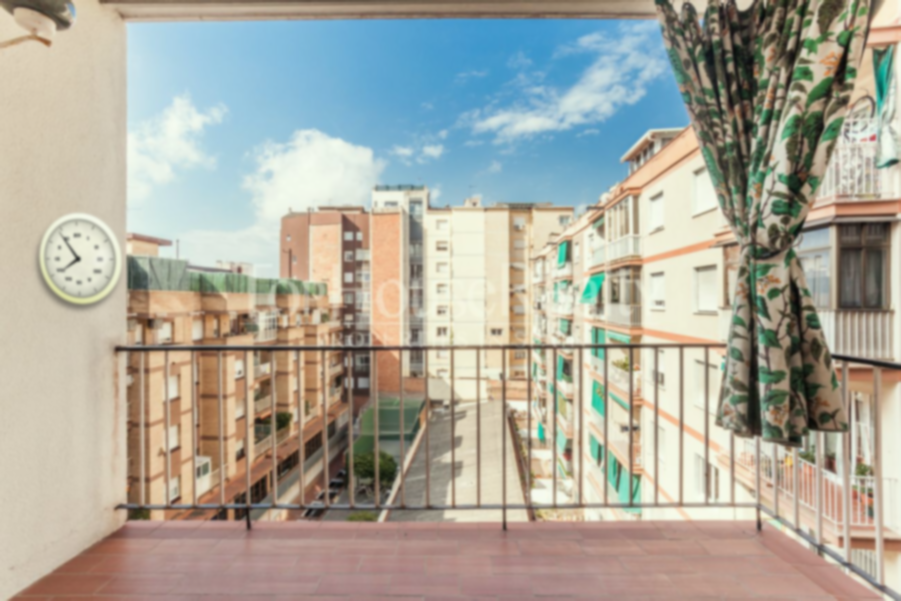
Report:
**7:54**
